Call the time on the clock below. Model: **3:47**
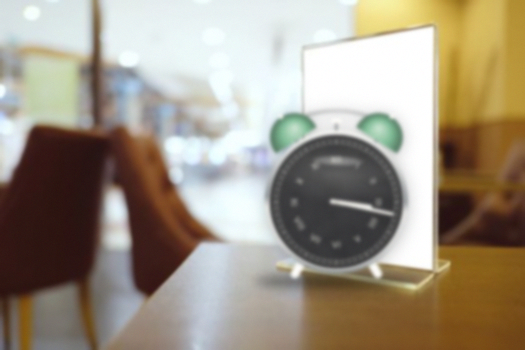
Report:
**3:17**
